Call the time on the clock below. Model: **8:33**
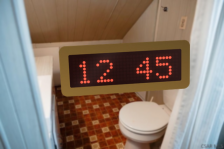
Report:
**12:45**
